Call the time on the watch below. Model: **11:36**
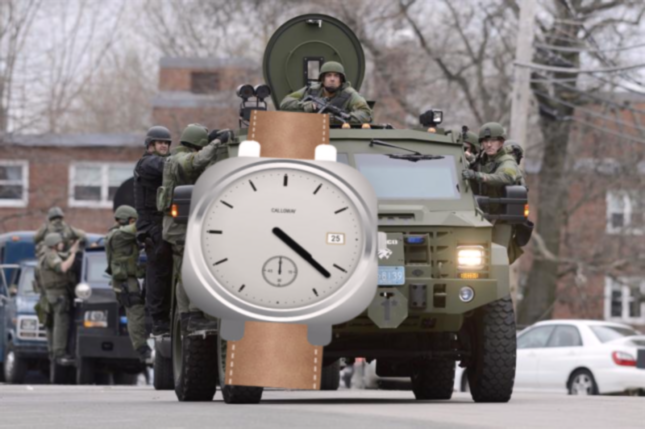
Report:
**4:22**
